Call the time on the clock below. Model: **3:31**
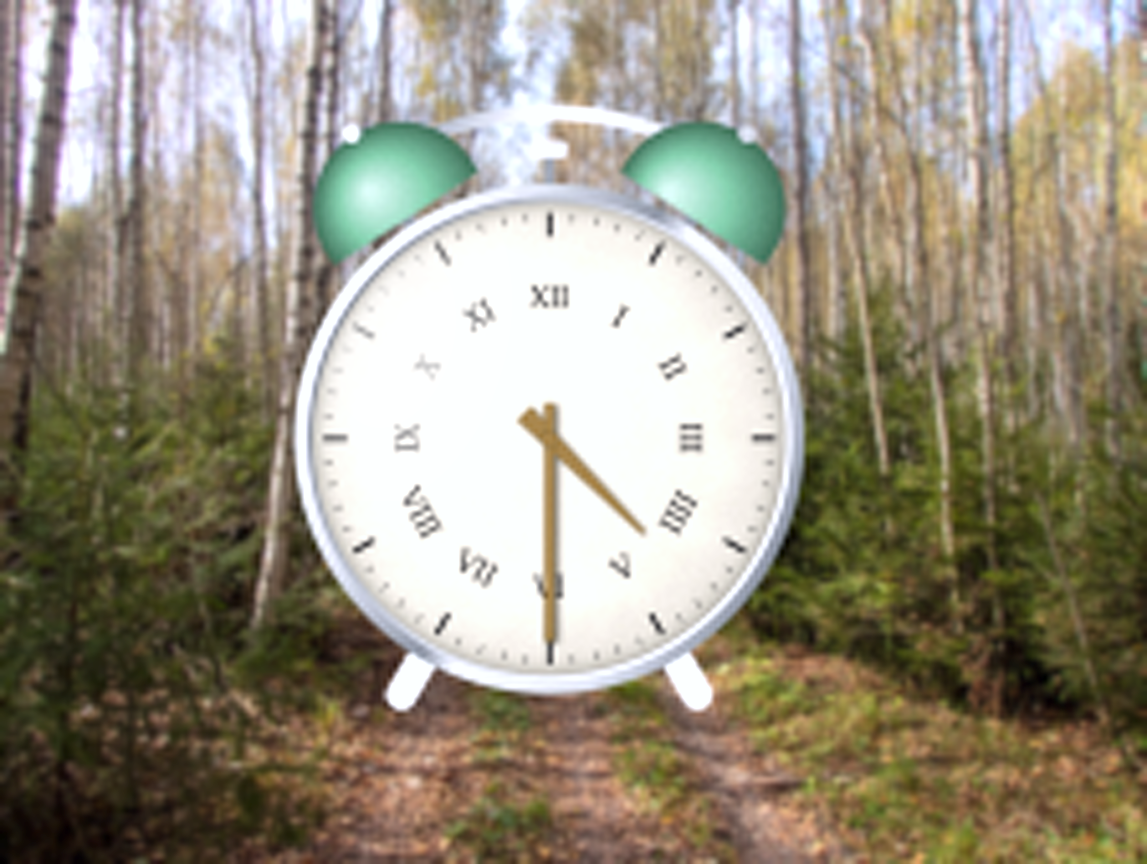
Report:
**4:30**
